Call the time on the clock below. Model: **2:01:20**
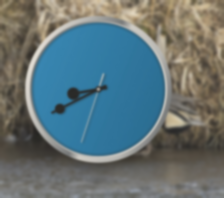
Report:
**8:40:33**
